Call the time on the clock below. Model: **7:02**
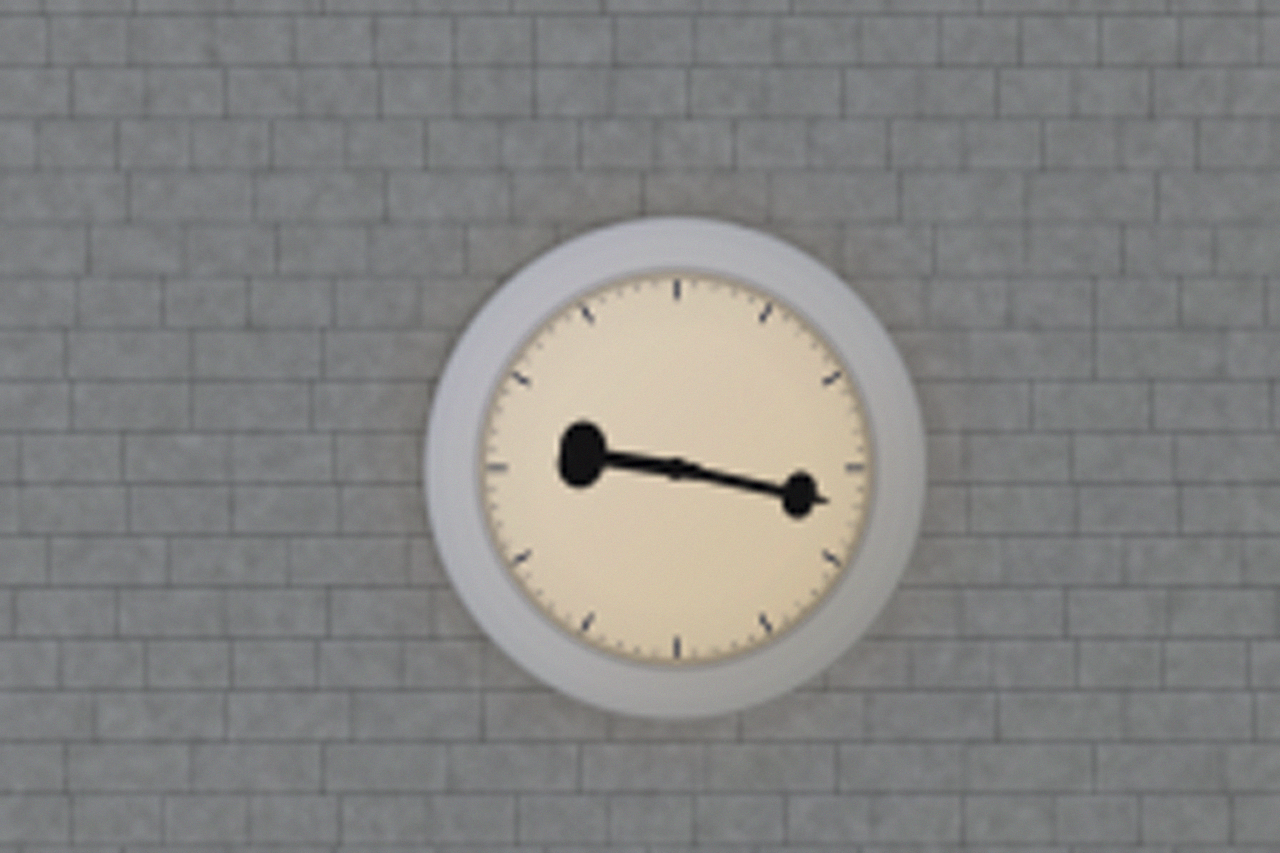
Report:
**9:17**
